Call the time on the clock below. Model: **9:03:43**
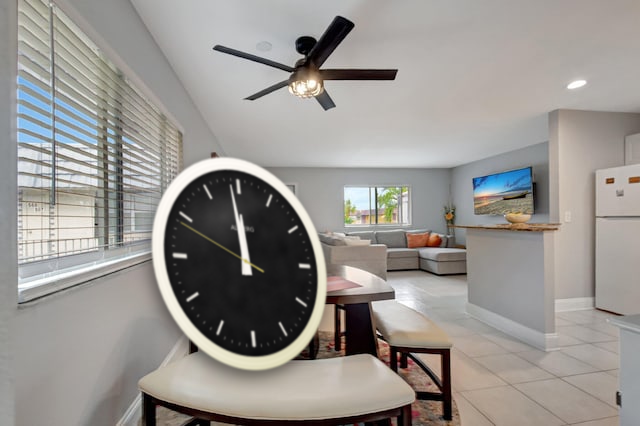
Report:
**11:58:49**
